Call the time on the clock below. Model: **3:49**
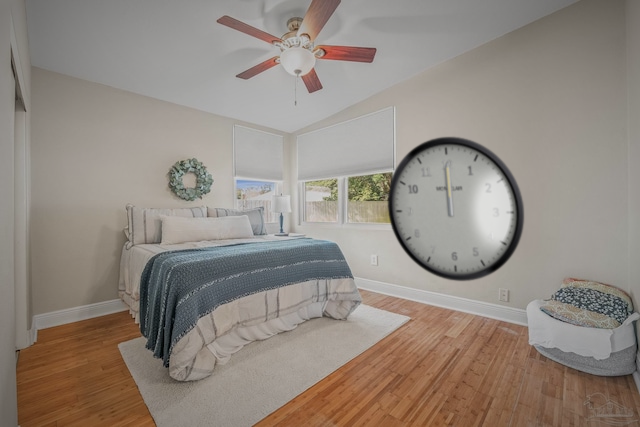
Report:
**12:00**
